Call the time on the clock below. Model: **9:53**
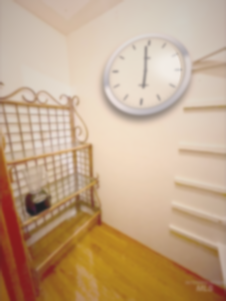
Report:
**5:59**
